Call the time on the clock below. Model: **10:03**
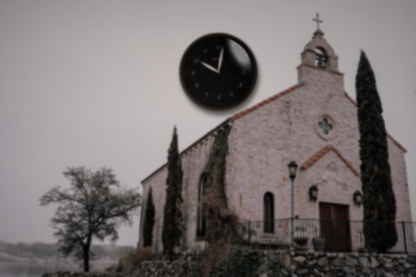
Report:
**10:02**
